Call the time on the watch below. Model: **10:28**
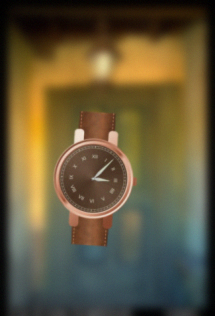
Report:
**3:07**
